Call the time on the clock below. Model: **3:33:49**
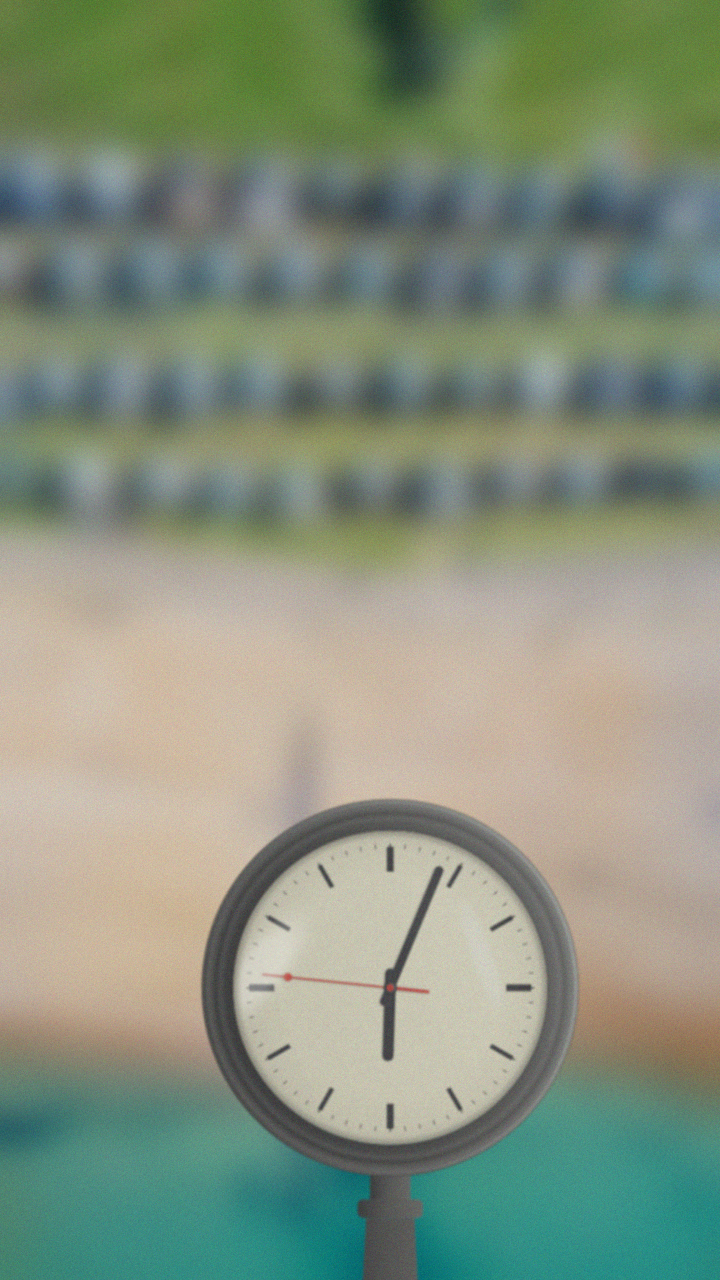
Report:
**6:03:46**
